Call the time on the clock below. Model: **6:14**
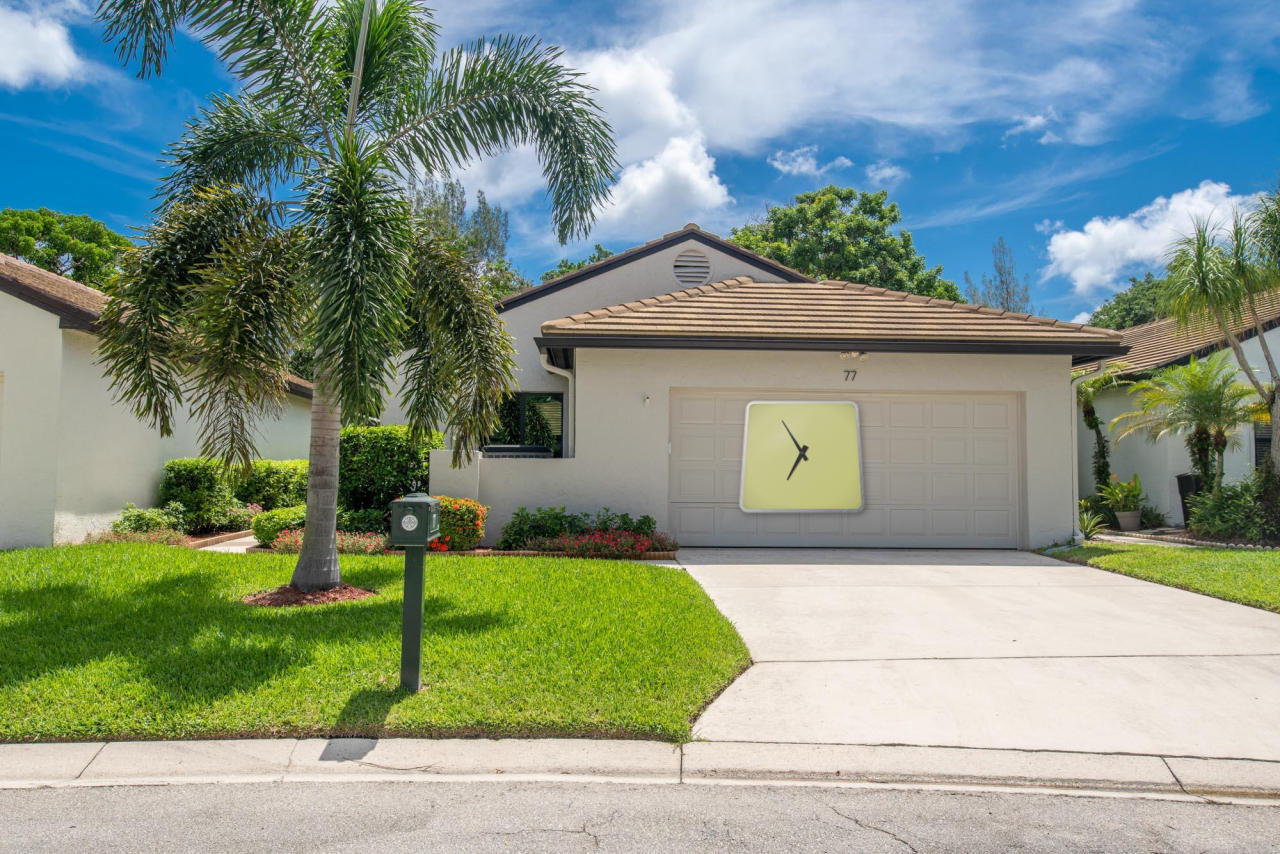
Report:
**6:55**
